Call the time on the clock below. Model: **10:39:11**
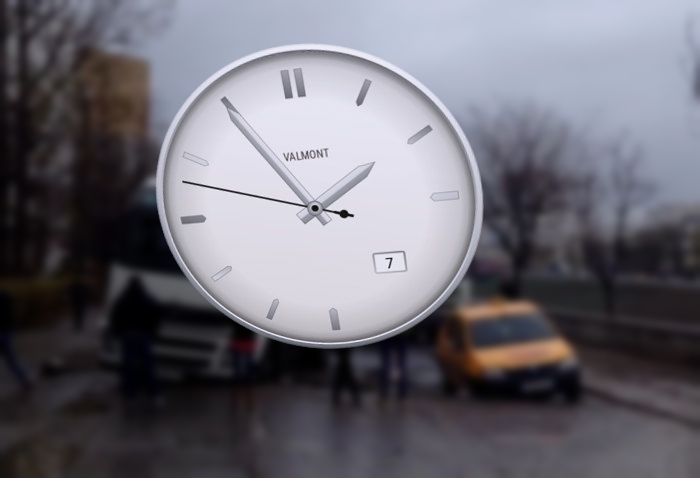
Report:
**1:54:48**
